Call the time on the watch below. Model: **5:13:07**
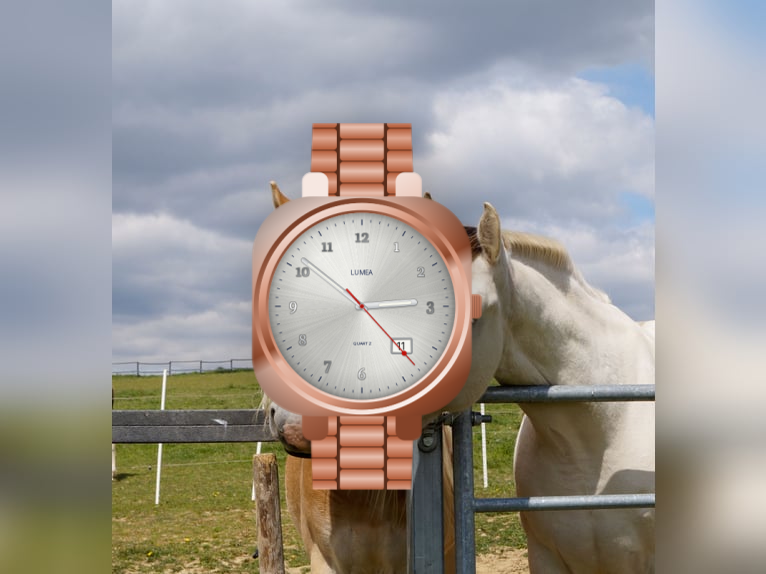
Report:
**2:51:23**
